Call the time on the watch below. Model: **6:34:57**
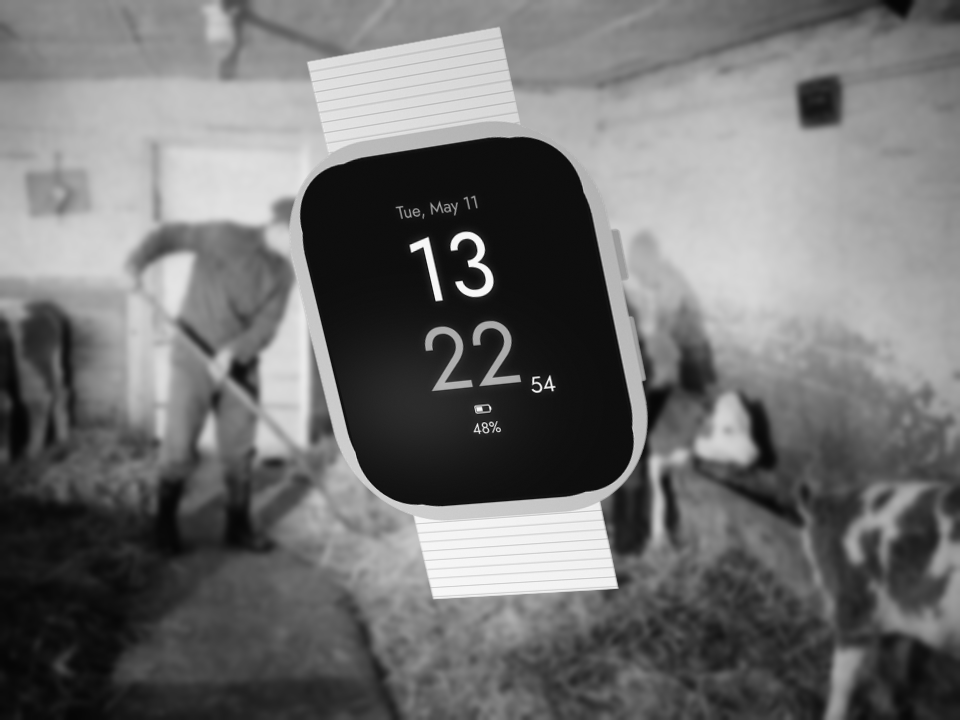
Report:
**13:22:54**
